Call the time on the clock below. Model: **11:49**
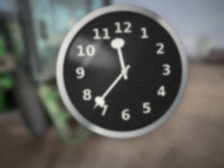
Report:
**11:37**
